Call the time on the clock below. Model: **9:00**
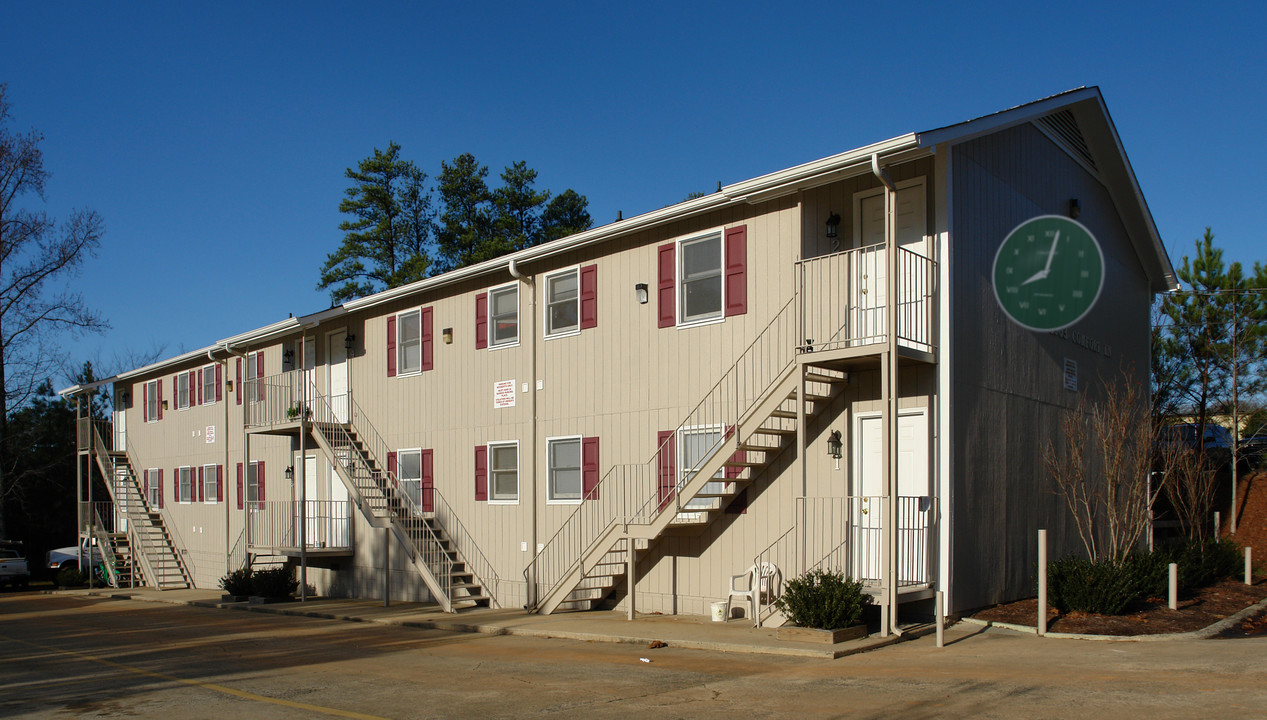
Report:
**8:02**
